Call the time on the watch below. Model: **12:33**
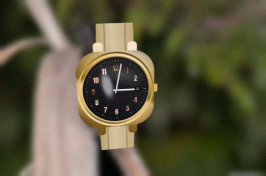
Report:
**3:02**
